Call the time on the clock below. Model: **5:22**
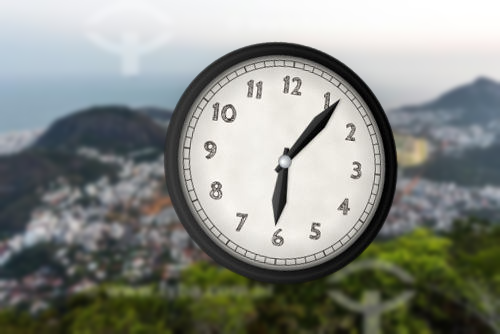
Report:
**6:06**
